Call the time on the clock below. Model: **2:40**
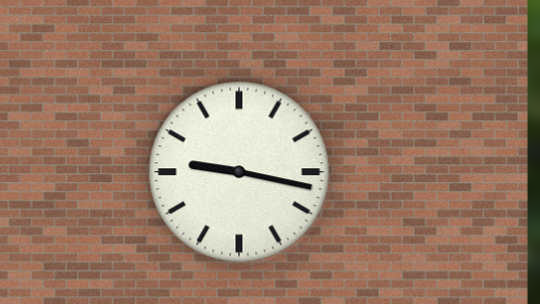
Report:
**9:17**
